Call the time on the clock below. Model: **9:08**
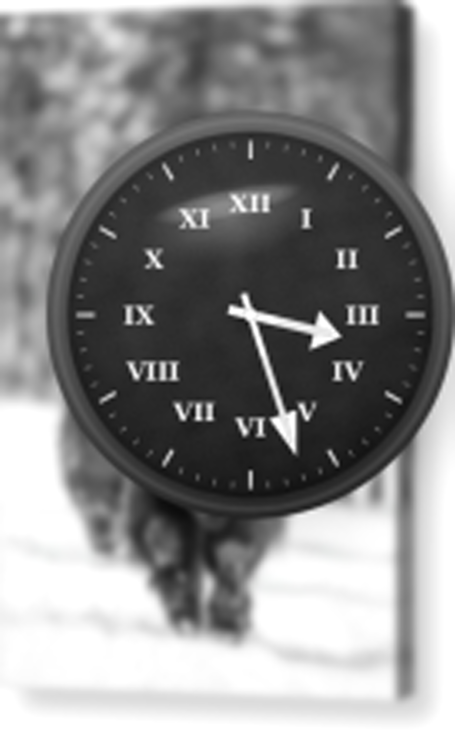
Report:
**3:27**
